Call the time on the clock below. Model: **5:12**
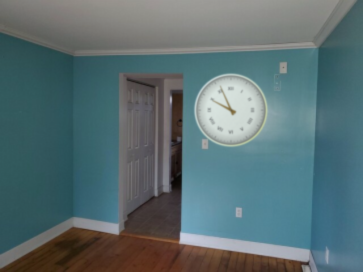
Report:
**9:56**
